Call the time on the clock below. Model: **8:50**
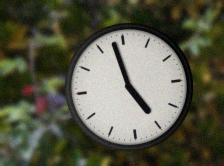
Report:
**4:58**
